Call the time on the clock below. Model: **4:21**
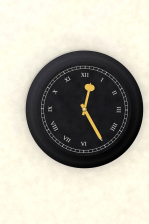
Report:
**12:25**
